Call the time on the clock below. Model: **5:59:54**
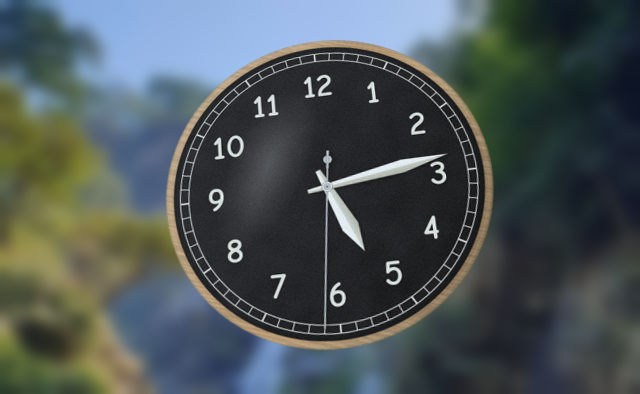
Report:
**5:13:31**
